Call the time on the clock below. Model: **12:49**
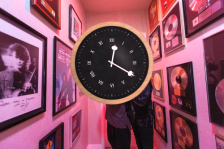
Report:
**12:20**
